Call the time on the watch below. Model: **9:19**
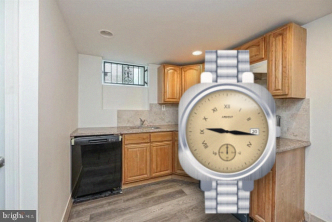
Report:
**9:16**
